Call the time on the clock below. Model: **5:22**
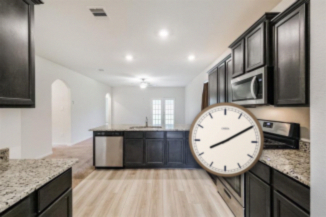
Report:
**8:10**
